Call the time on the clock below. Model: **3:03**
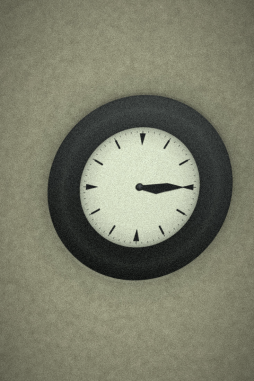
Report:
**3:15**
